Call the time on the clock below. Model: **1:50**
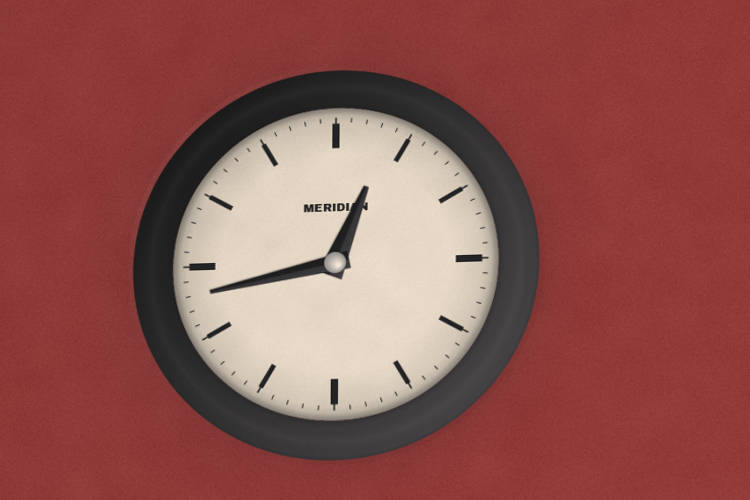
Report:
**12:43**
